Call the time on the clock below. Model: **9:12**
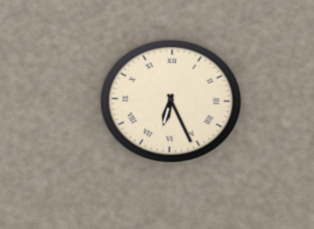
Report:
**6:26**
